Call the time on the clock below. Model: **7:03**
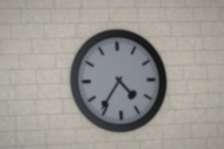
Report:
**4:36**
